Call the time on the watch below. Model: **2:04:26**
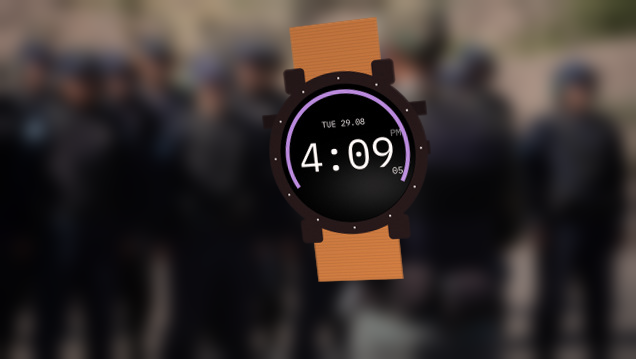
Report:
**4:09:05**
